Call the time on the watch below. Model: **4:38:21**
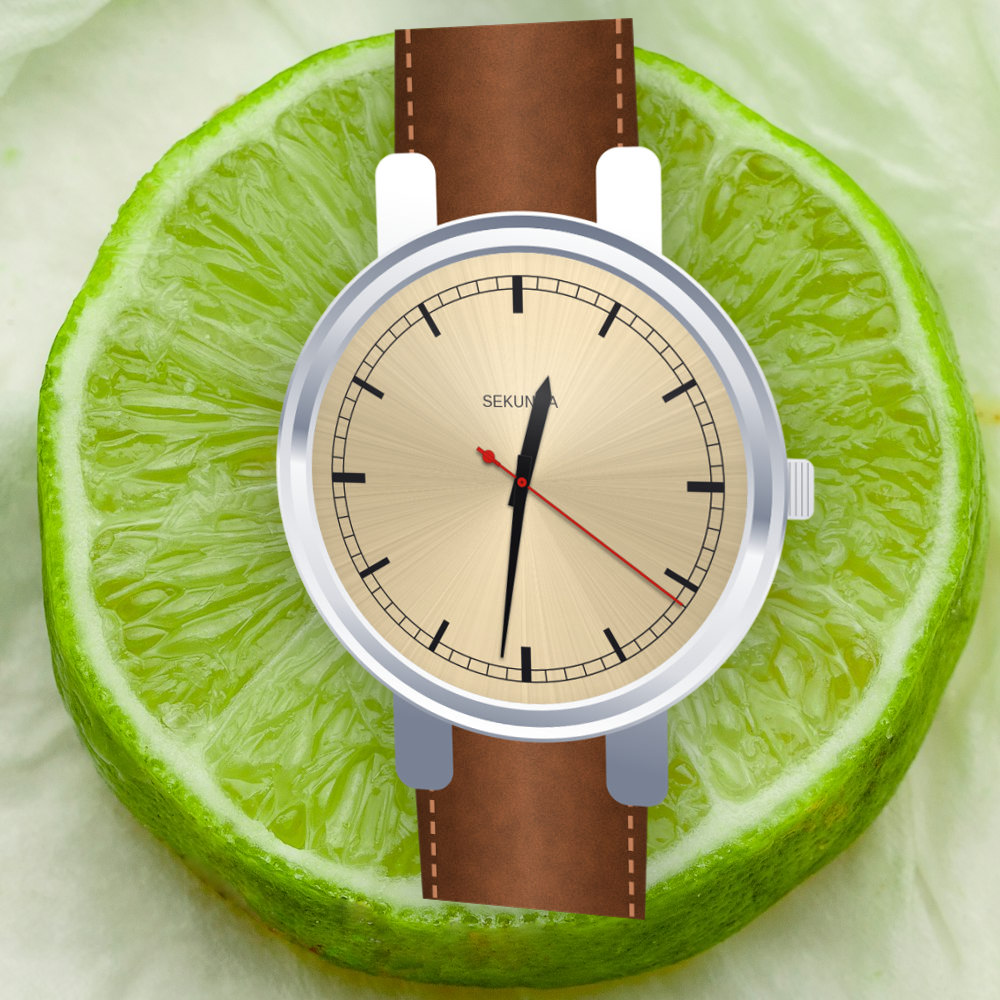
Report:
**12:31:21**
